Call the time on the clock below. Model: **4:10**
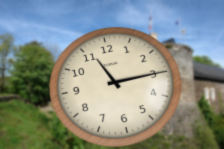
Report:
**11:15**
